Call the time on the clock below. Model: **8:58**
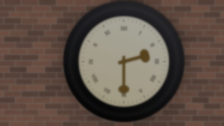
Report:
**2:30**
